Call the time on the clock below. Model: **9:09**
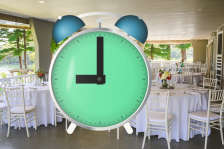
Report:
**9:00**
